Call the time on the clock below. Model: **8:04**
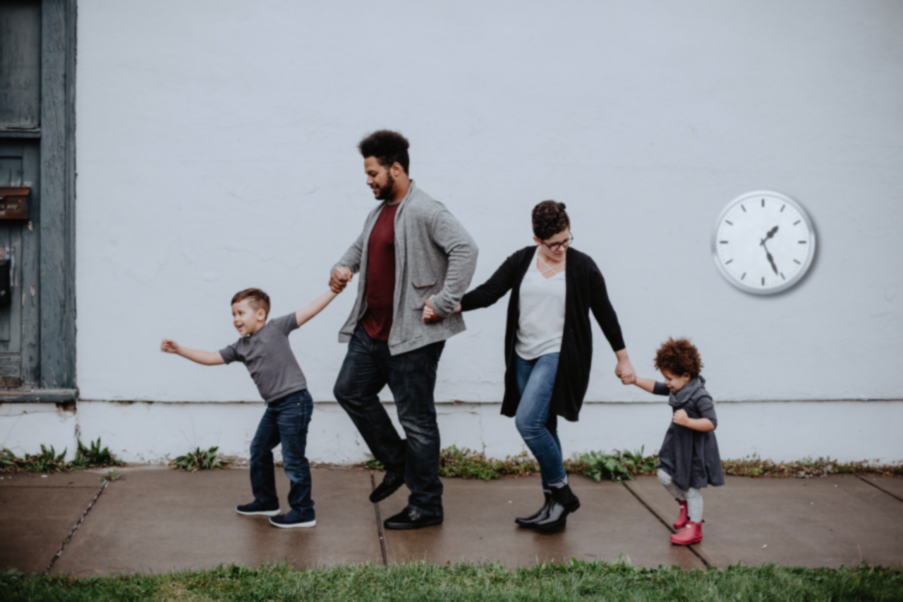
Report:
**1:26**
